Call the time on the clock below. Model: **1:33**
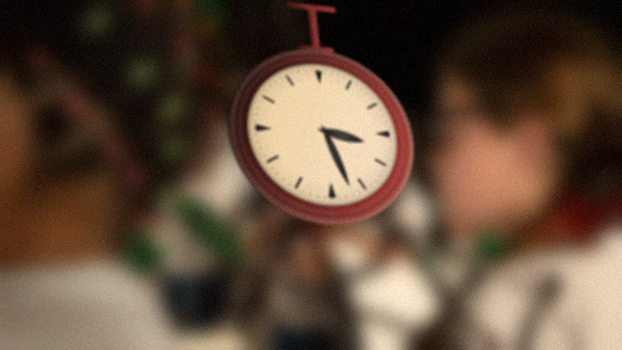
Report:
**3:27**
